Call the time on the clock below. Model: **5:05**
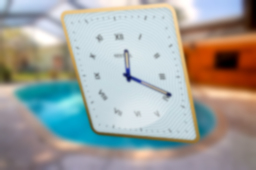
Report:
**12:19**
